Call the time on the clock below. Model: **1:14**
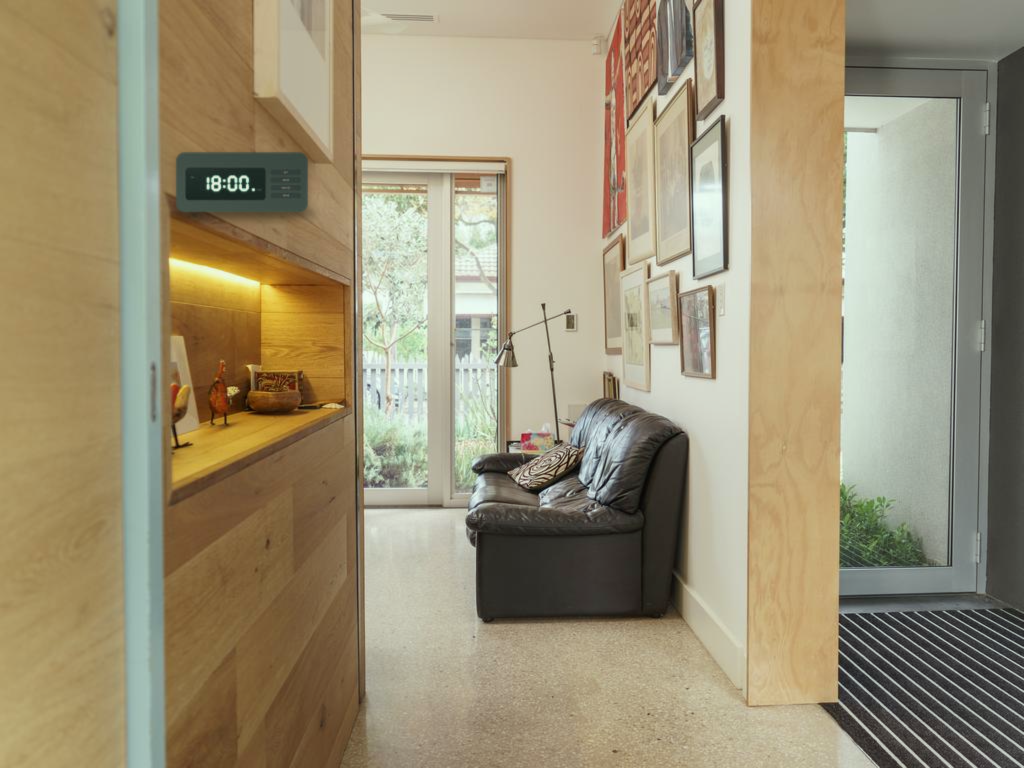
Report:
**18:00**
